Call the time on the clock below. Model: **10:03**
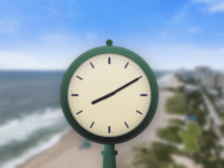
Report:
**8:10**
